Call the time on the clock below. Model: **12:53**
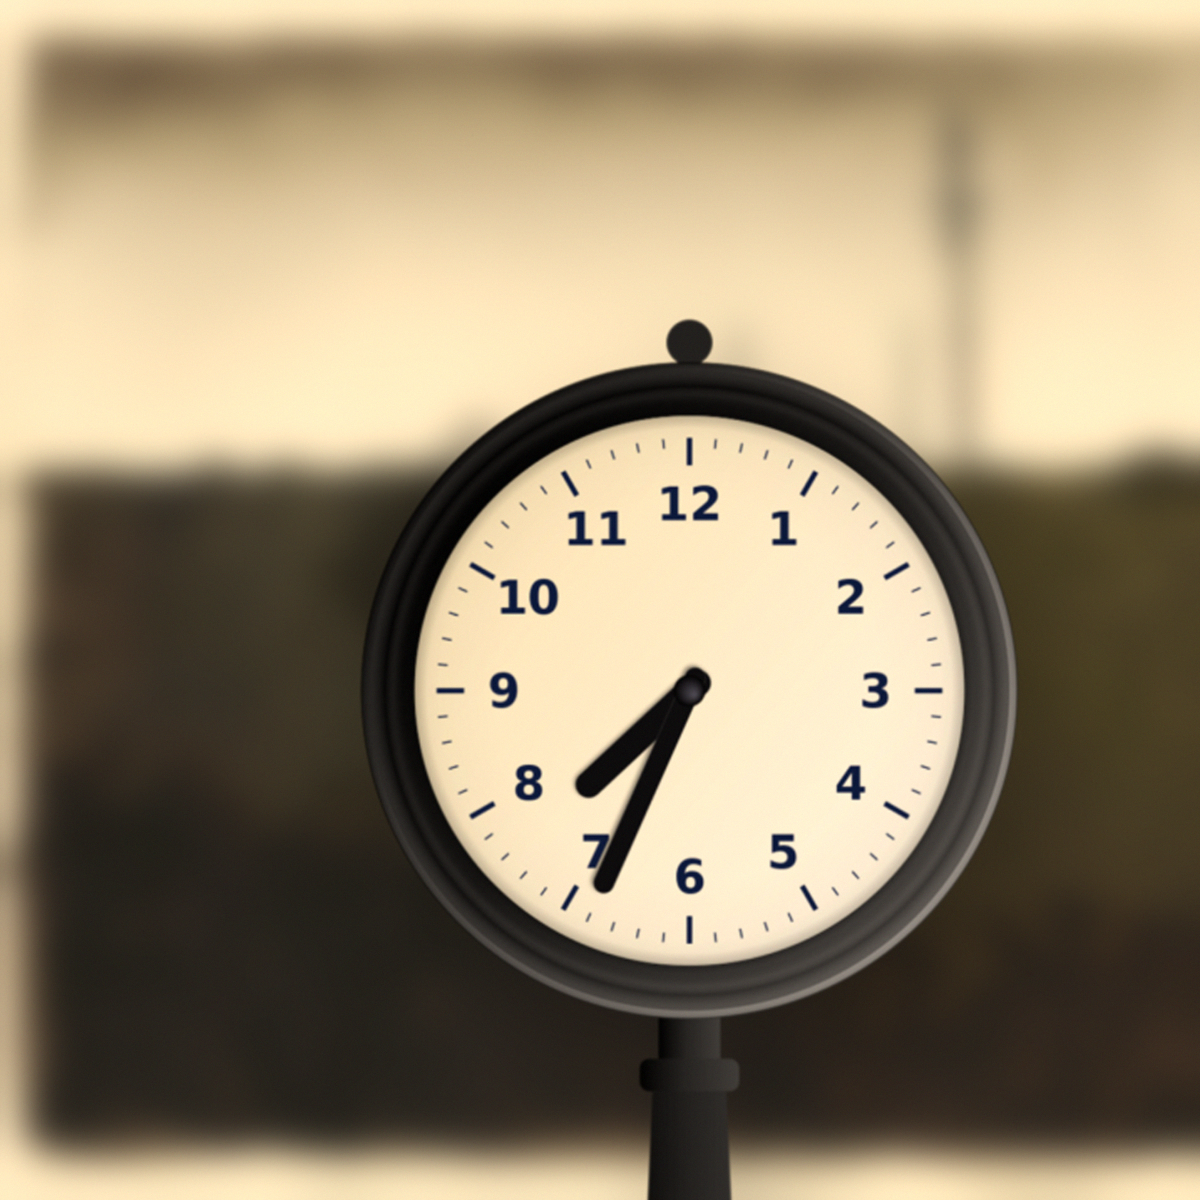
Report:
**7:34**
